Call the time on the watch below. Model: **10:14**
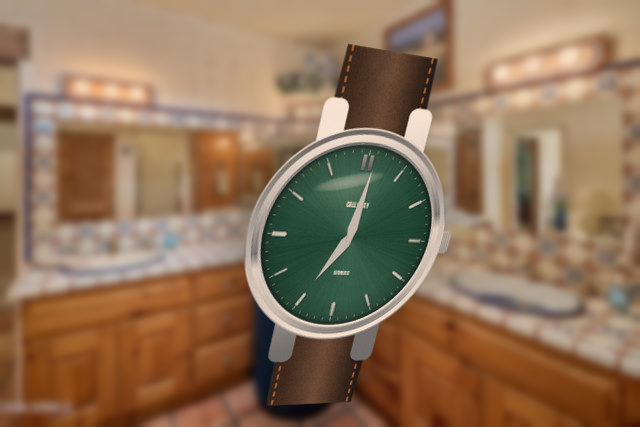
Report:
**7:01**
